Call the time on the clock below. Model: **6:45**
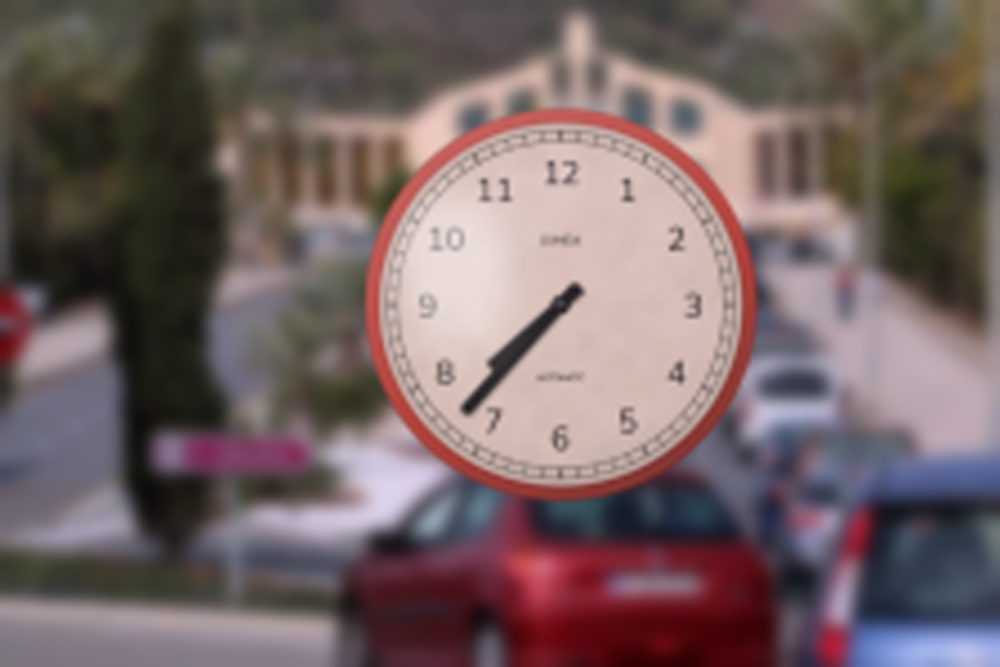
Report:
**7:37**
